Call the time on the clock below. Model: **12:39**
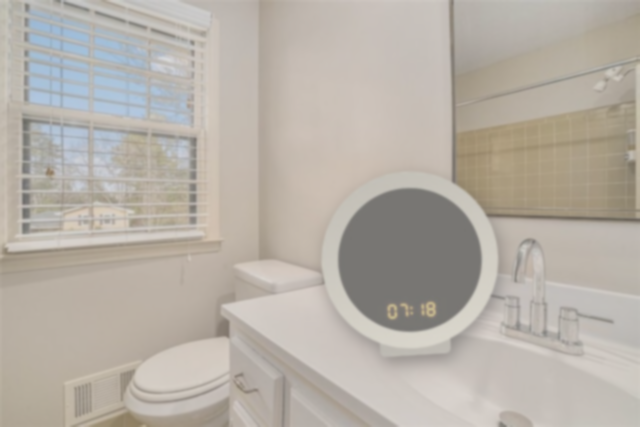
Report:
**7:18**
